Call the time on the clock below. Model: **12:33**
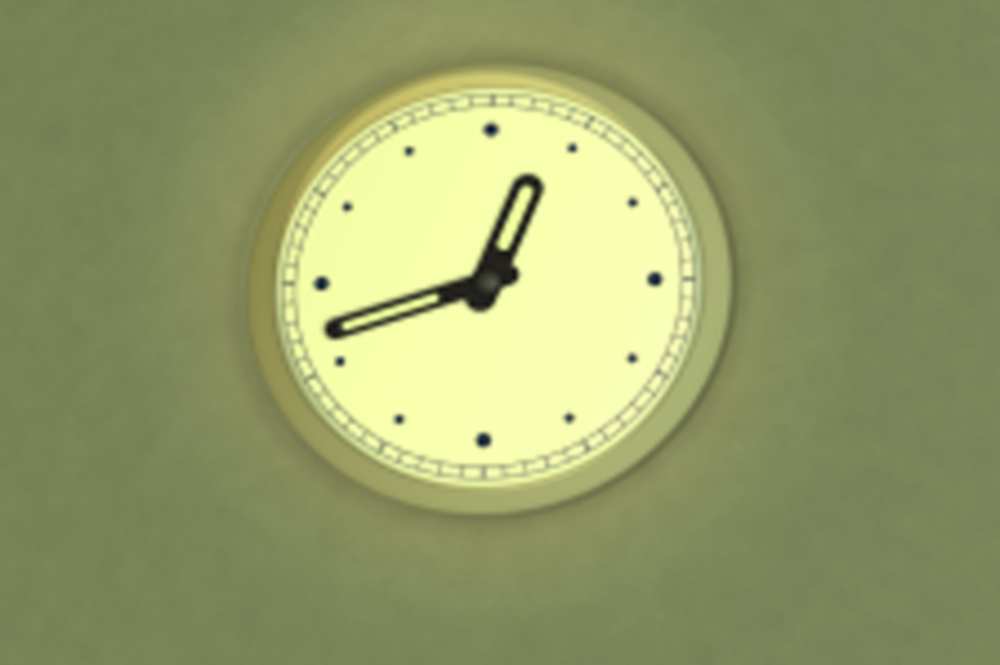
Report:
**12:42**
